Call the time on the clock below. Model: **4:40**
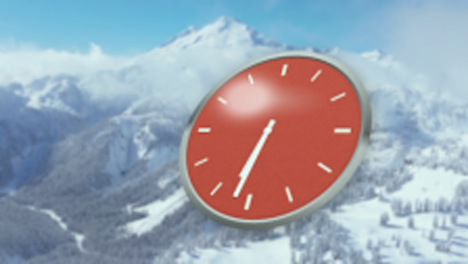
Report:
**6:32**
